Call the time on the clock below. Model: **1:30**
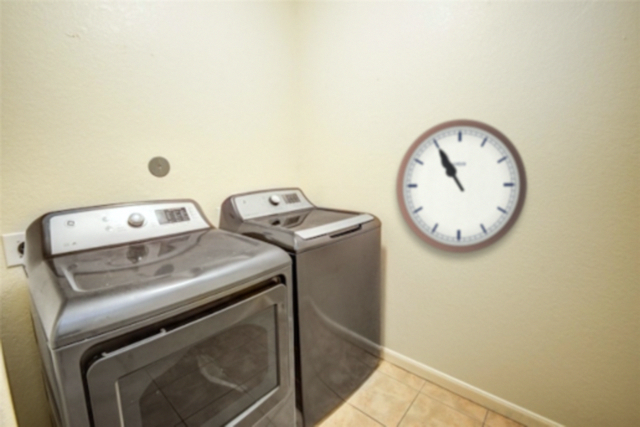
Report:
**10:55**
